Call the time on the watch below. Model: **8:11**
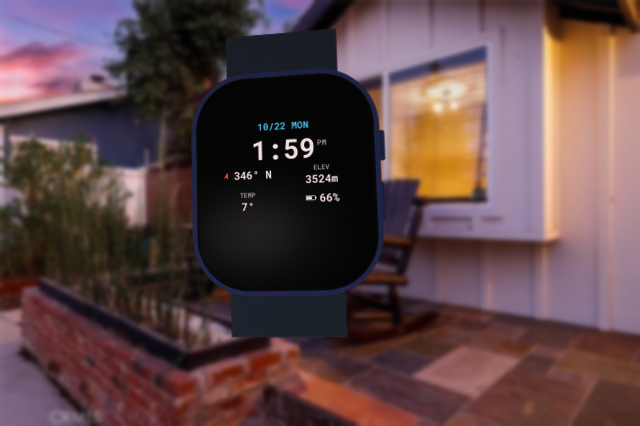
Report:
**1:59**
